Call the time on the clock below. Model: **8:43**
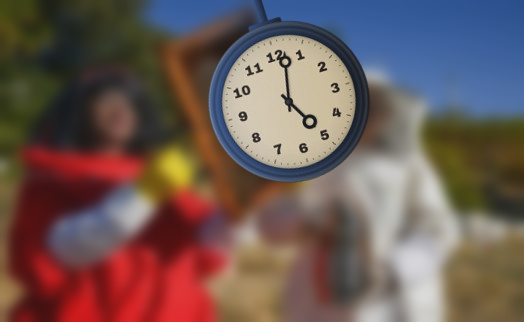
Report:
**5:02**
